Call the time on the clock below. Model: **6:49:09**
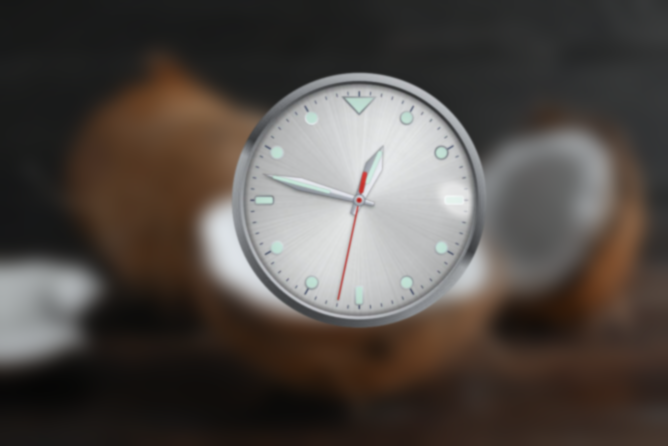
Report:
**12:47:32**
